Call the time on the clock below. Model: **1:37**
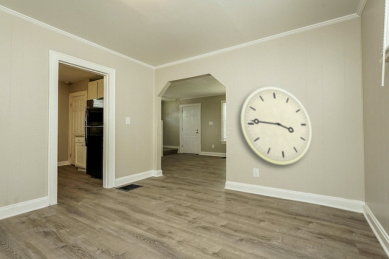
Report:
**3:46**
